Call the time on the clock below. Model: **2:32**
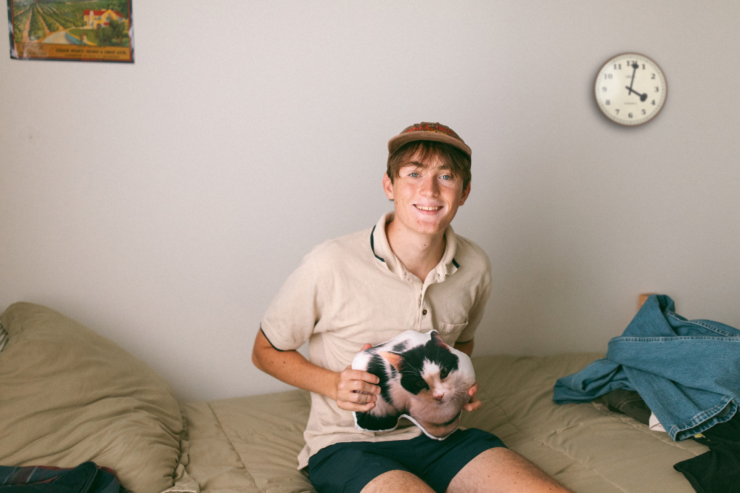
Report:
**4:02**
